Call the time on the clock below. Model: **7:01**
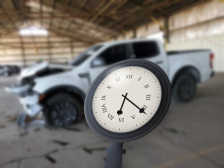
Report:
**6:21**
